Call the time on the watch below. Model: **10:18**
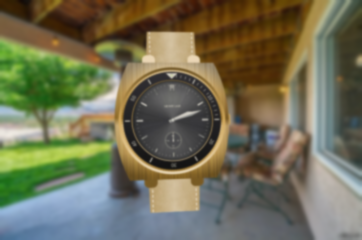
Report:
**2:12**
